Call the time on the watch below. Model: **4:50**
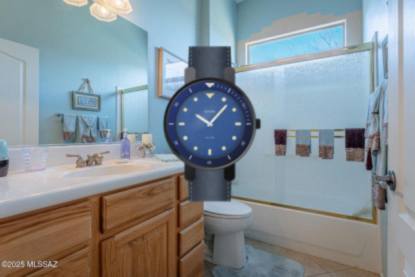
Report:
**10:07**
